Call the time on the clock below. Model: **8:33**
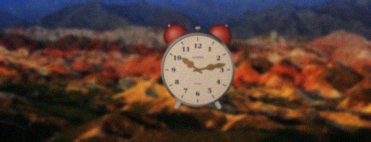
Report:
**10:13**
